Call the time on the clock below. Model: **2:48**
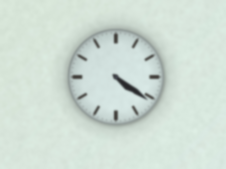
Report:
**4:21**
